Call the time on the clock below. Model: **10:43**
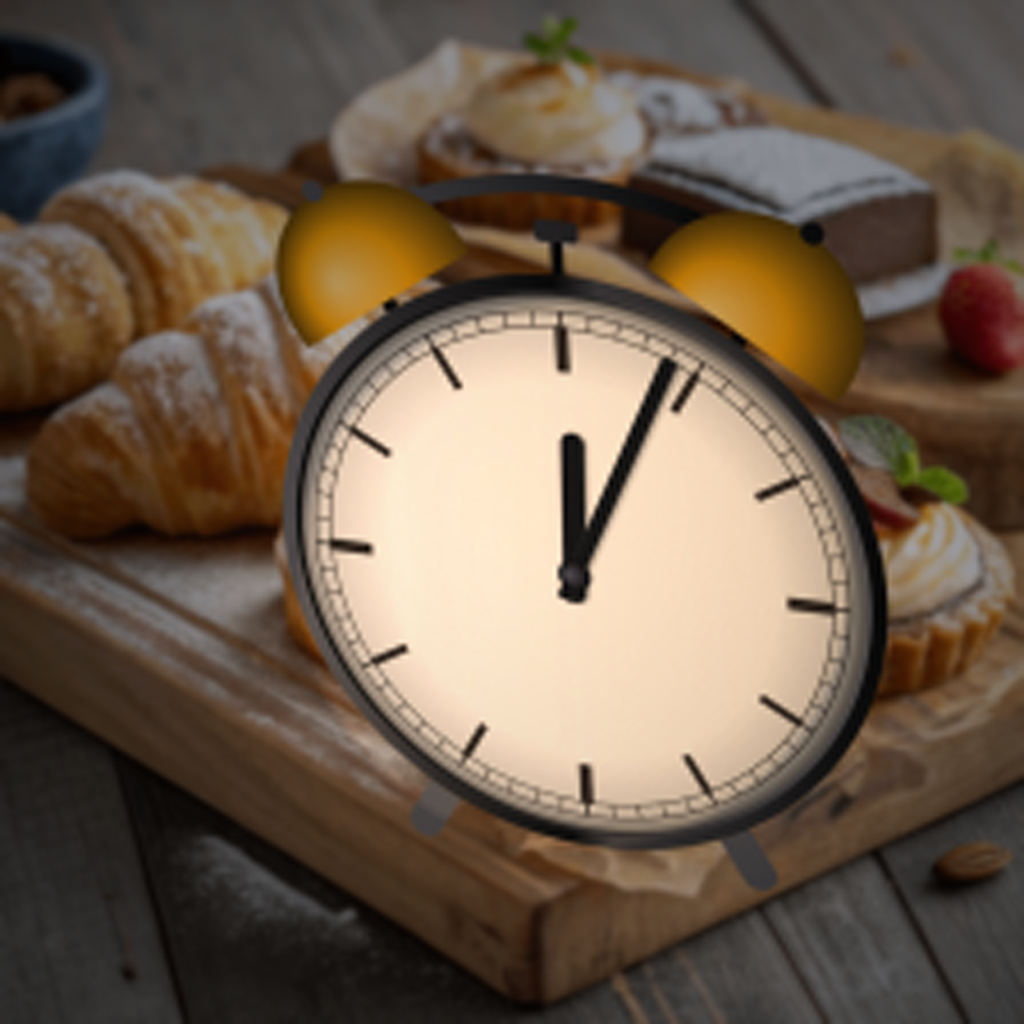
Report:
**12:04**
